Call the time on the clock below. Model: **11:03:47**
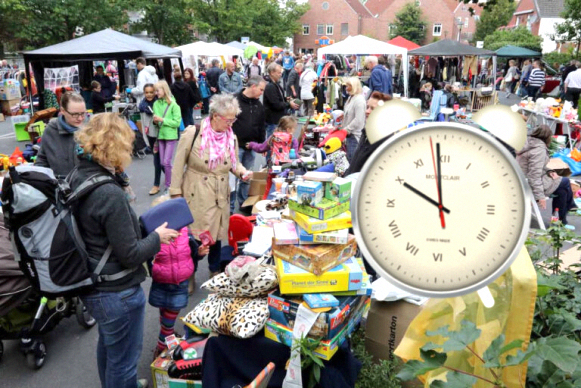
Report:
**9:58:58**
